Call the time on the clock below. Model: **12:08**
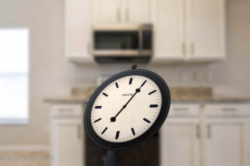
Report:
**7:05**
